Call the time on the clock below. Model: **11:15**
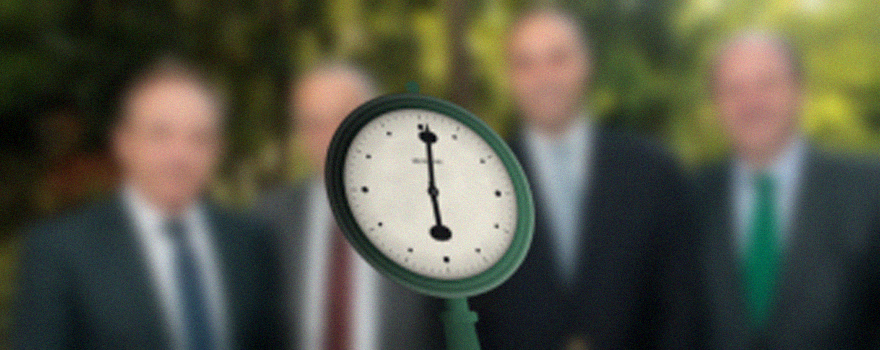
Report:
**6:01**
